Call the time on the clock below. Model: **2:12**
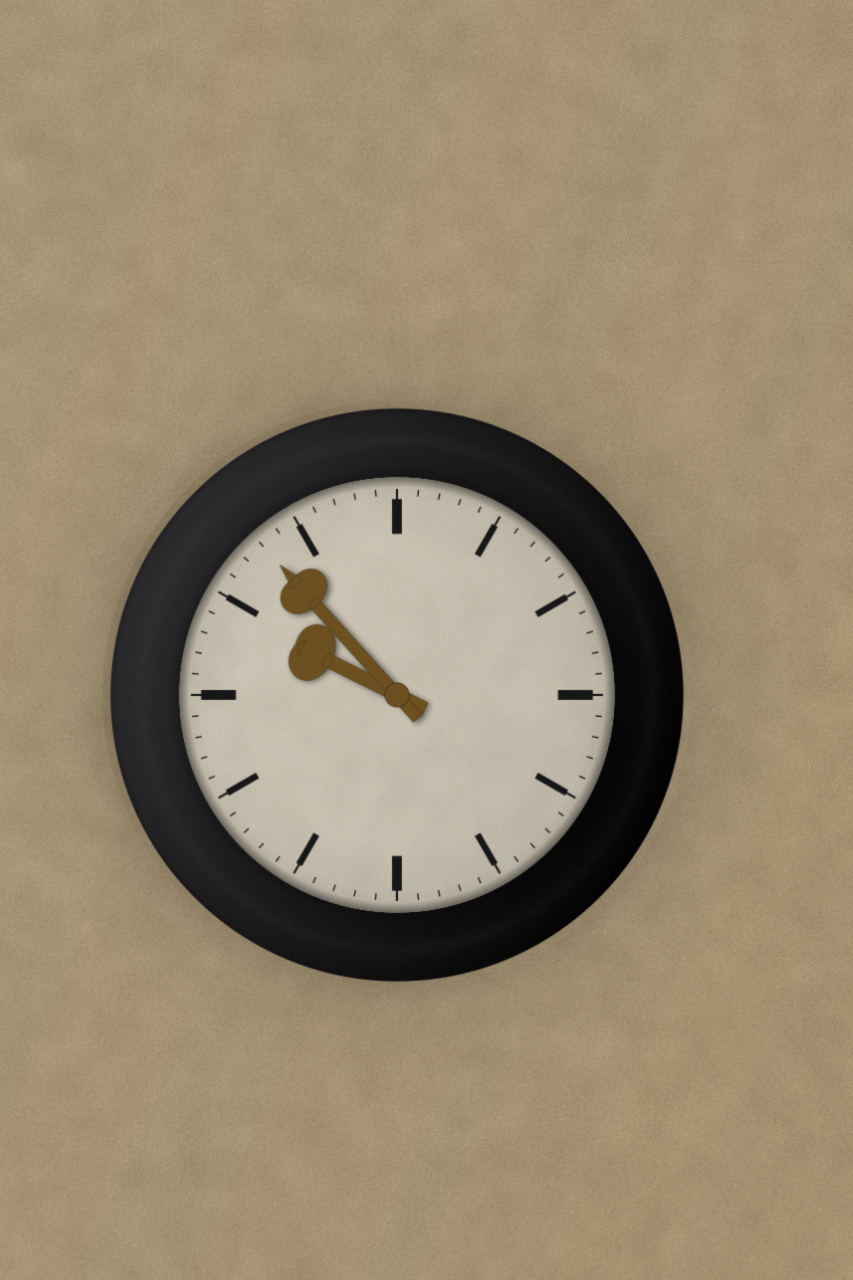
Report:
**9:53**
